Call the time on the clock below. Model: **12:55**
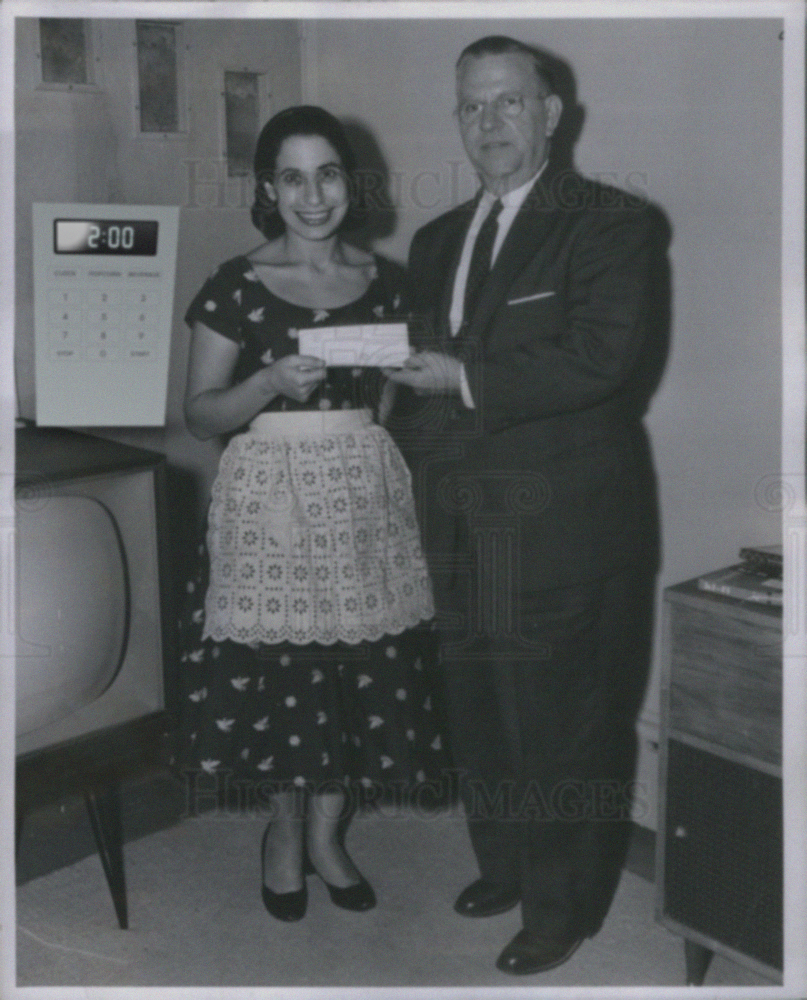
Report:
**2:00**
